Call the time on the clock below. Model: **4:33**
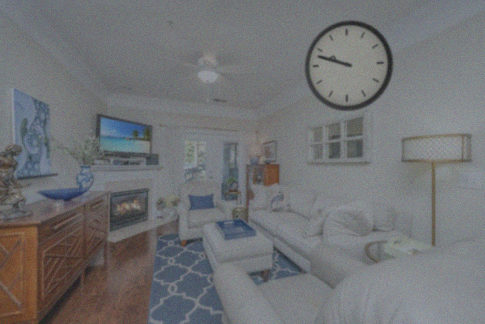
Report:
**9:48**
